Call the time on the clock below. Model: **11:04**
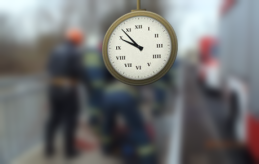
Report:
**9:53**
